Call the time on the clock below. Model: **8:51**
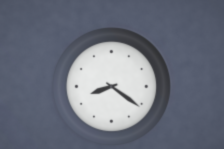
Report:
**8:21**
